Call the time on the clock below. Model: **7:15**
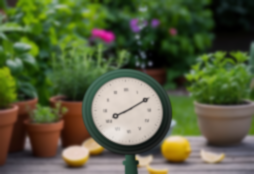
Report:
**8:10**
